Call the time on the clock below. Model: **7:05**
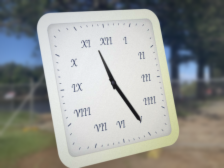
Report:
**11:25**
